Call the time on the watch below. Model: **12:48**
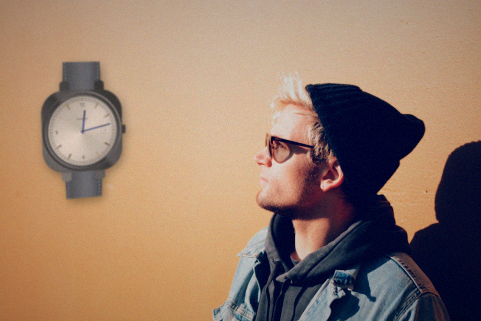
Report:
**12:13**
